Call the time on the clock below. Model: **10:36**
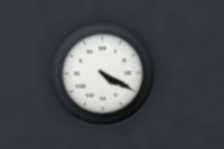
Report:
**4:20**
